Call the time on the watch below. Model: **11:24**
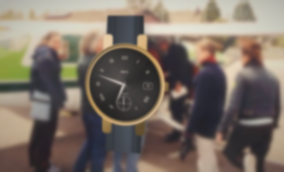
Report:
**6:48**
